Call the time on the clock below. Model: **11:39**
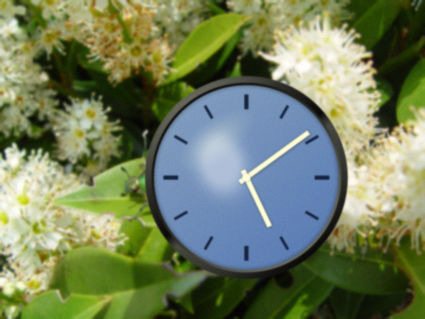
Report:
**5:09**
